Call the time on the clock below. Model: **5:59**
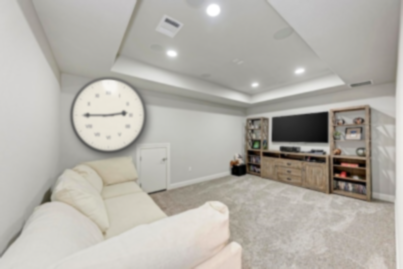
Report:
**2:45**
